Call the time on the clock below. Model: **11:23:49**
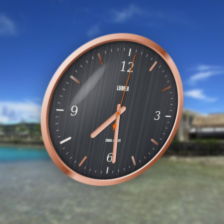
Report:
**7:29:01**
